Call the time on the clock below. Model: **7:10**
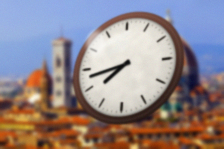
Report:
**7:43**
